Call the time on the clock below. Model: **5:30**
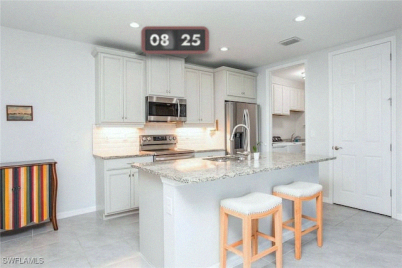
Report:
**8:25**
